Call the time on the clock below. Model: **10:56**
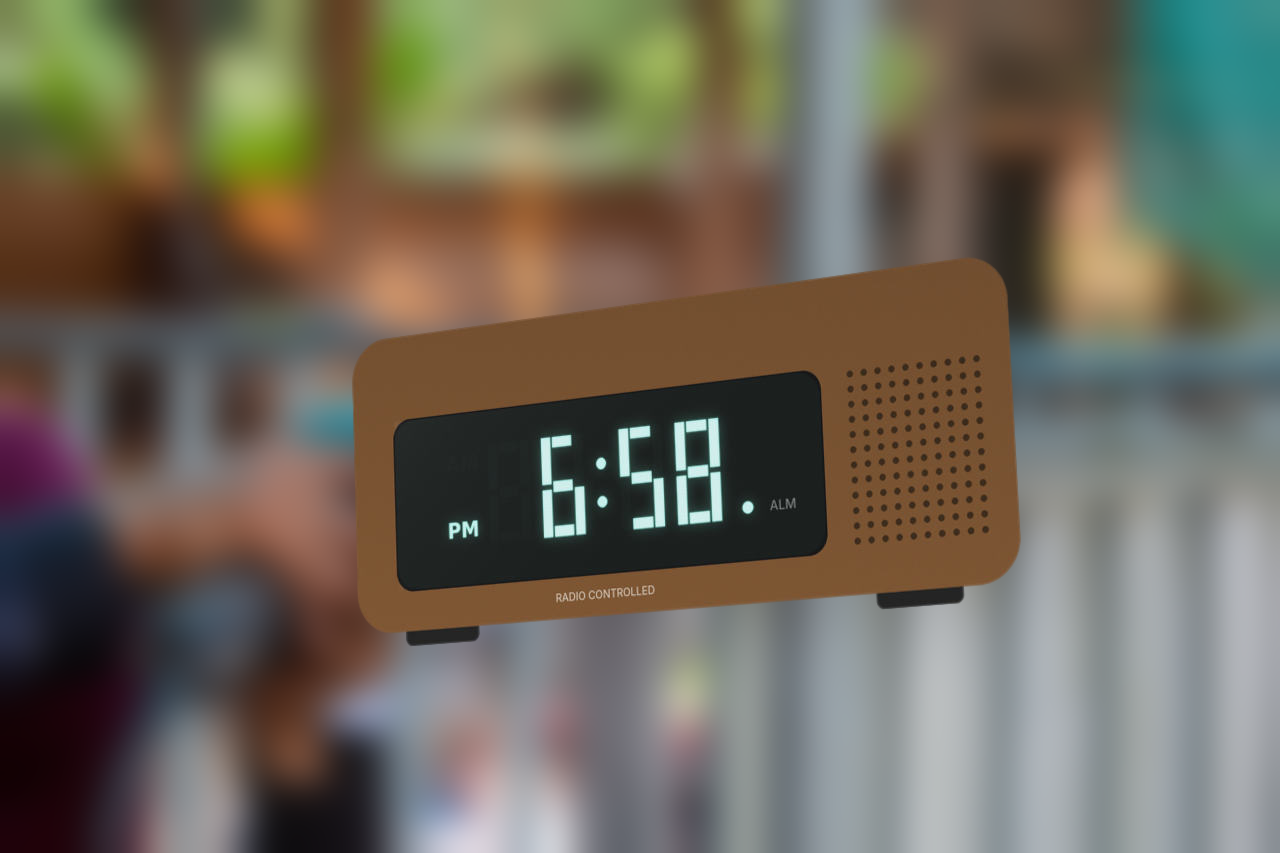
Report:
**6:58**
